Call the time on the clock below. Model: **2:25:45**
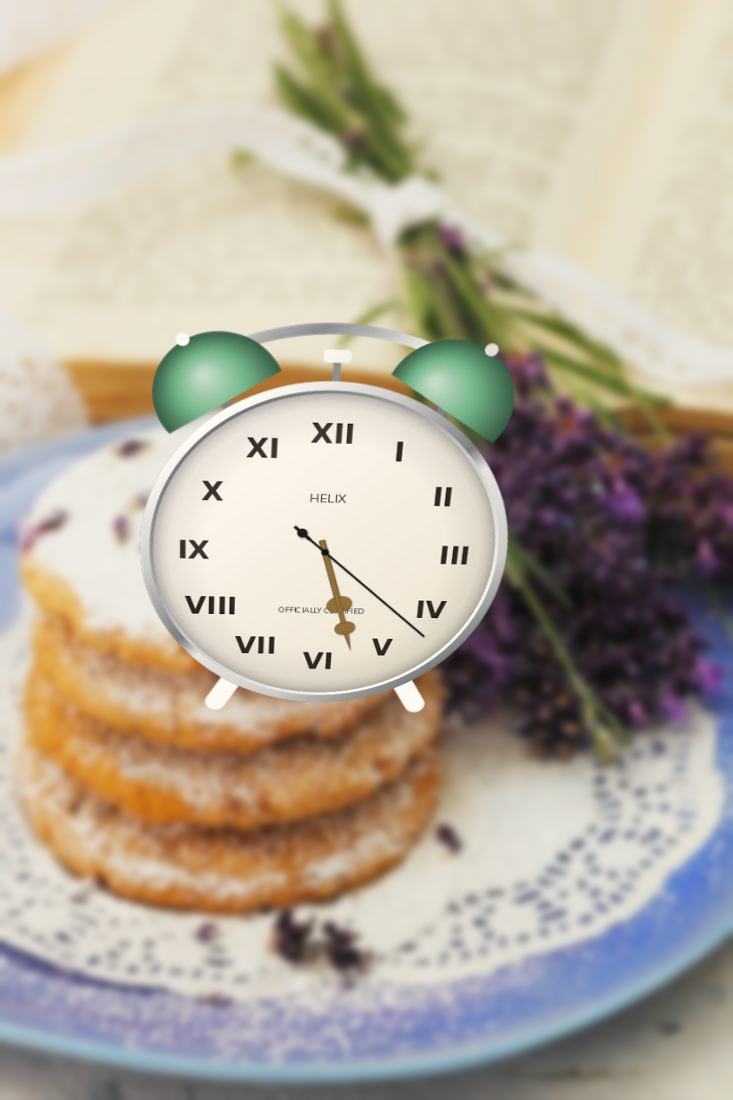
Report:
**5:27:22**
